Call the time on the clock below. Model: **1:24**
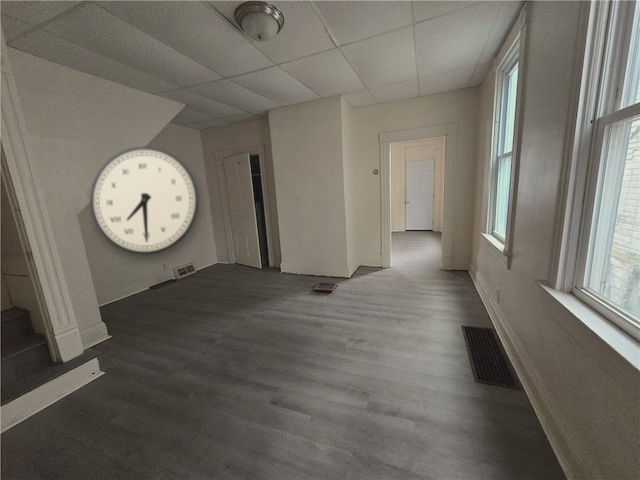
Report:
**7:30**
